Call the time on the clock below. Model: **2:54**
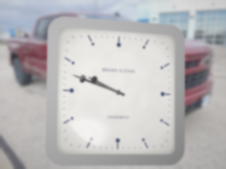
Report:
**9:48**
